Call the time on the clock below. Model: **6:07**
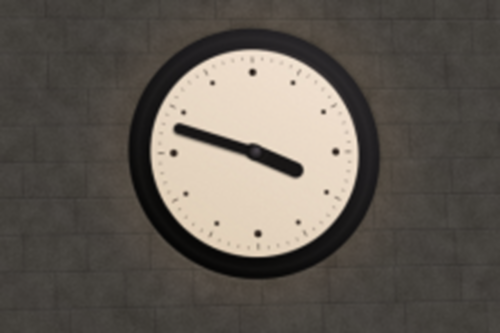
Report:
**3:48**
